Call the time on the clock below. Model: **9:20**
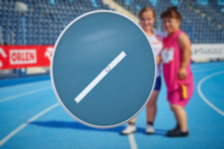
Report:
**1:38**
